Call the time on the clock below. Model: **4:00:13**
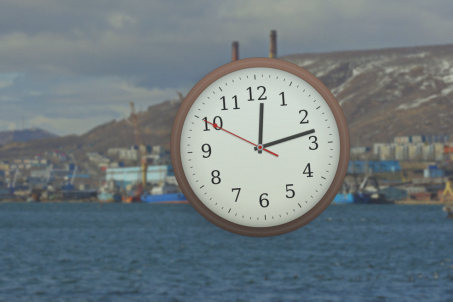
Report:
**12:12:50**
